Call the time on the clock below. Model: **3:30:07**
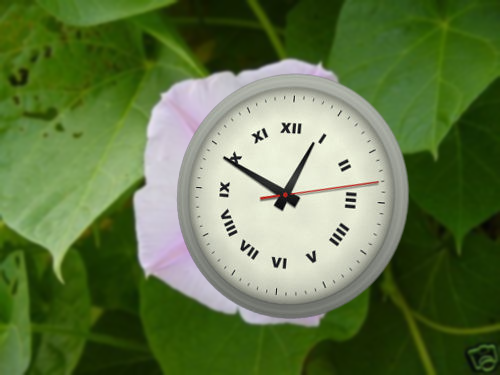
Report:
**12:49:13**
